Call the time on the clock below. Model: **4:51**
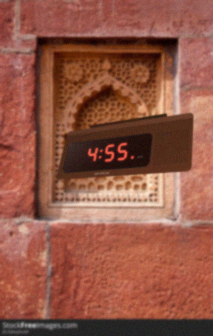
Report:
**4:55**
